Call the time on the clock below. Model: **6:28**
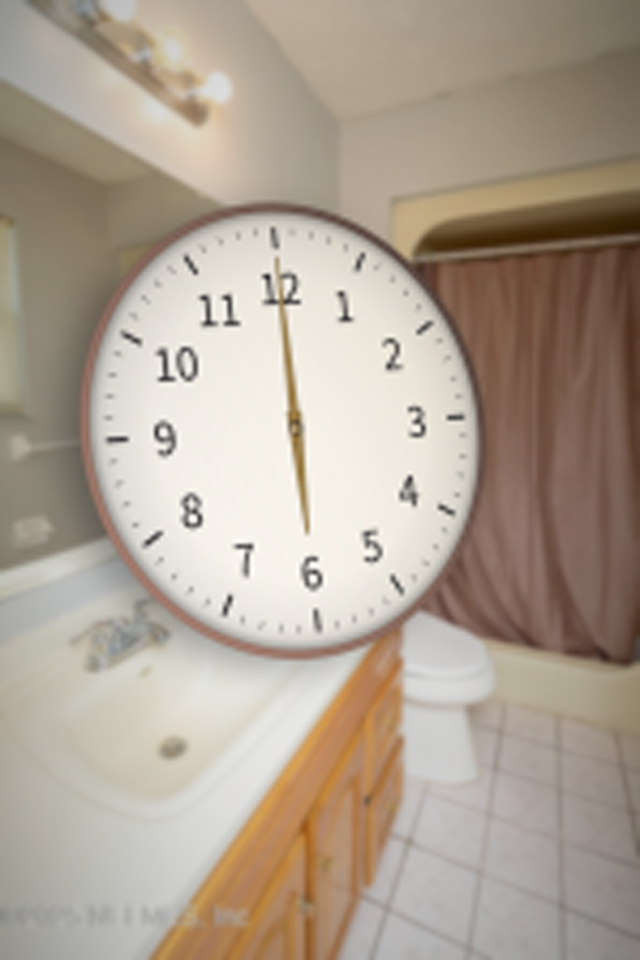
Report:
**6:00**
